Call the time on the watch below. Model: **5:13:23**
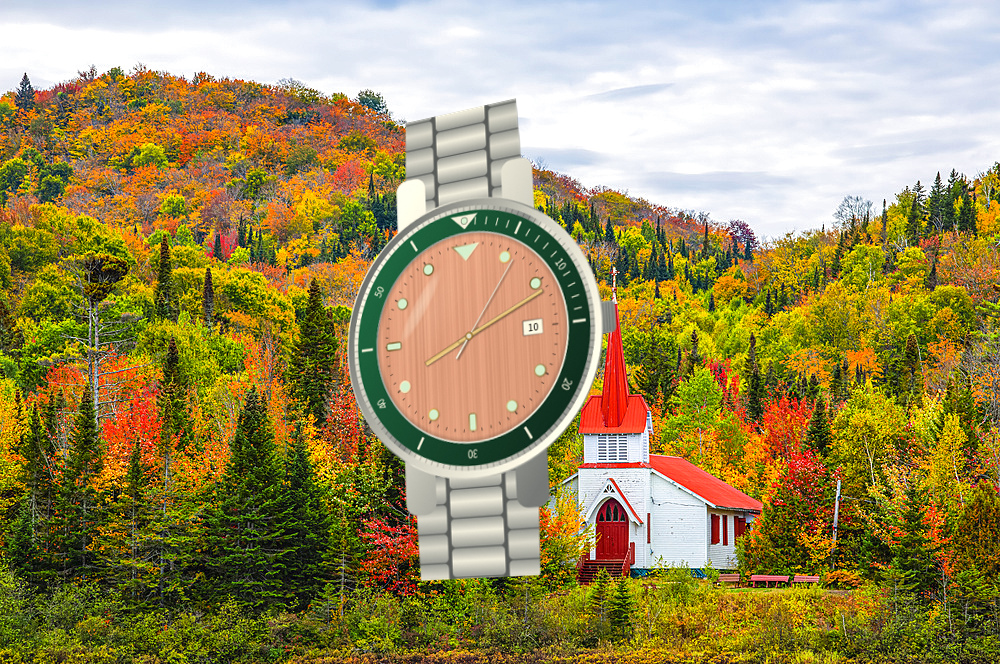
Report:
**8:11:06**
